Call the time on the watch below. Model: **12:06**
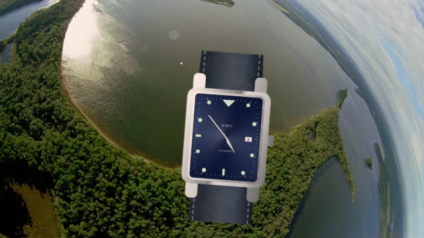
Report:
**4:53**
